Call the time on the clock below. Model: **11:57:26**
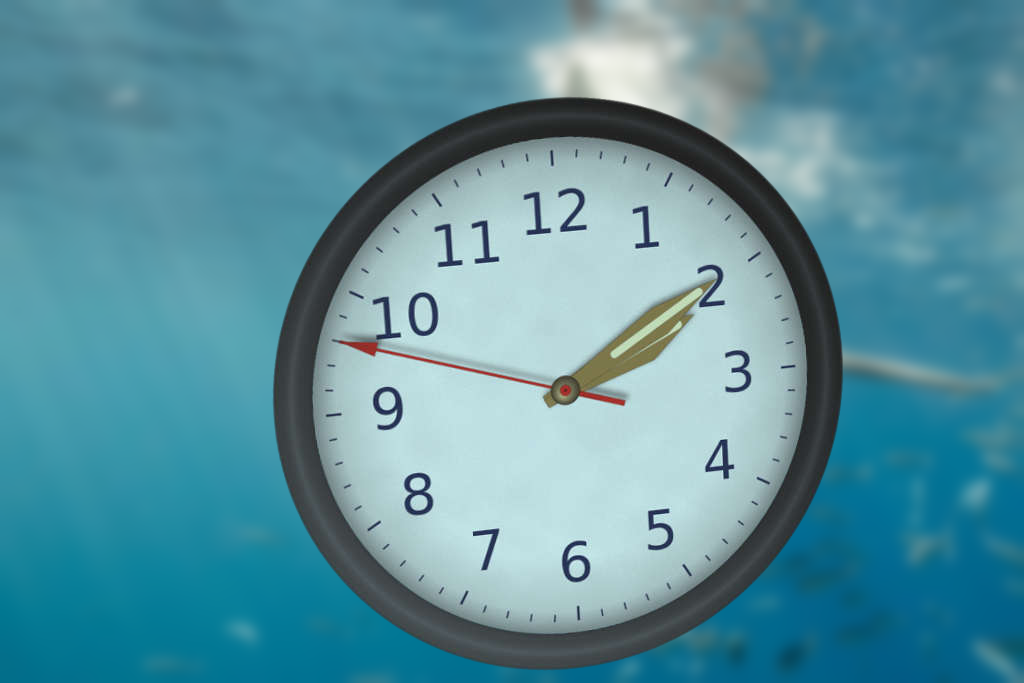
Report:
**2:09:48**
